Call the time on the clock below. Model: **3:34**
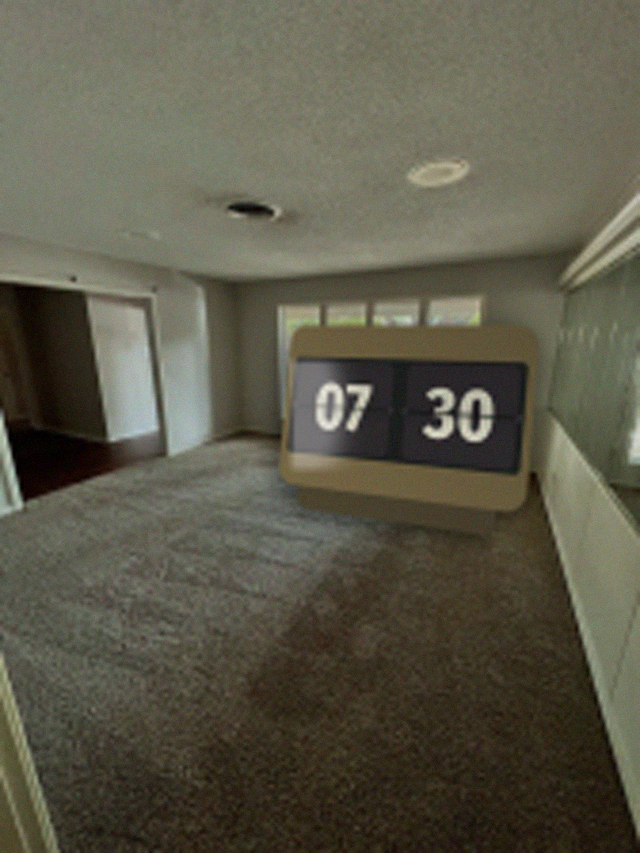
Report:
**7:30**
